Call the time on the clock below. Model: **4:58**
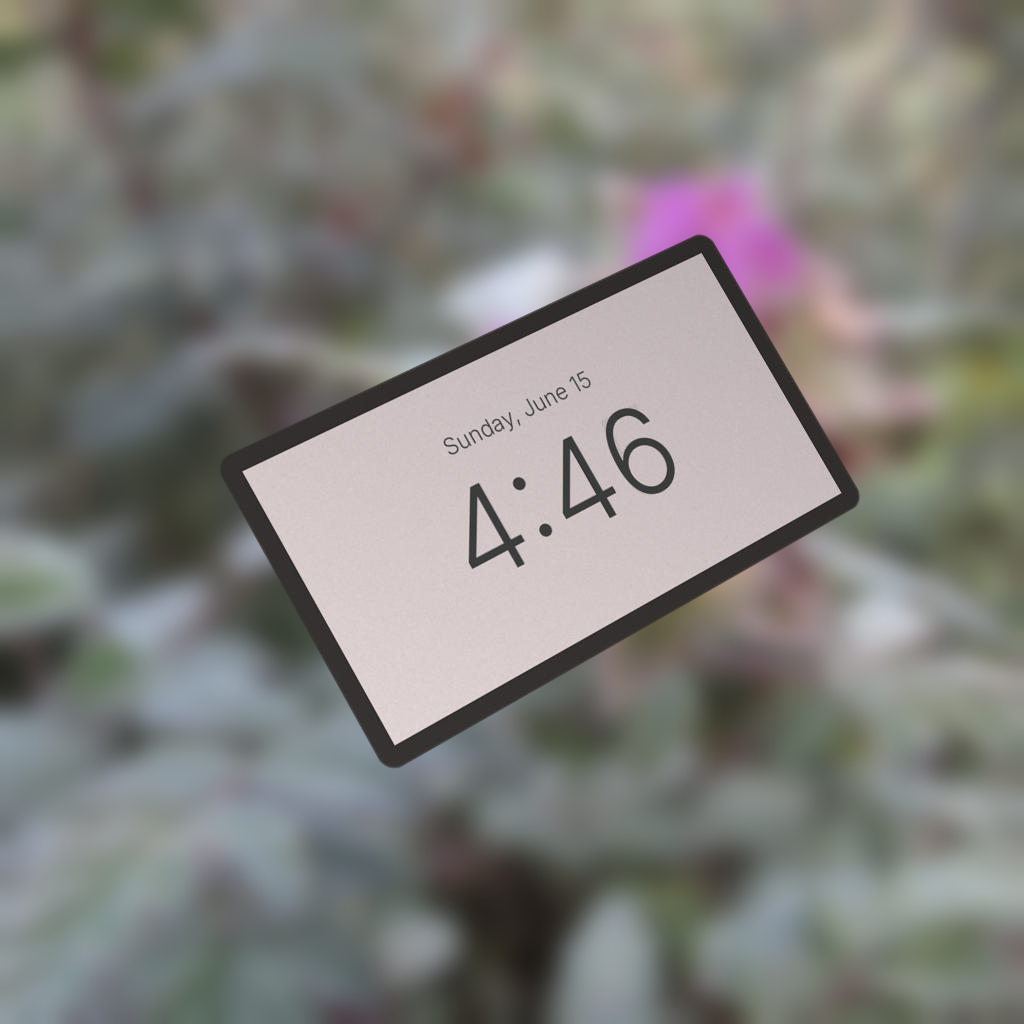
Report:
**4:46**
